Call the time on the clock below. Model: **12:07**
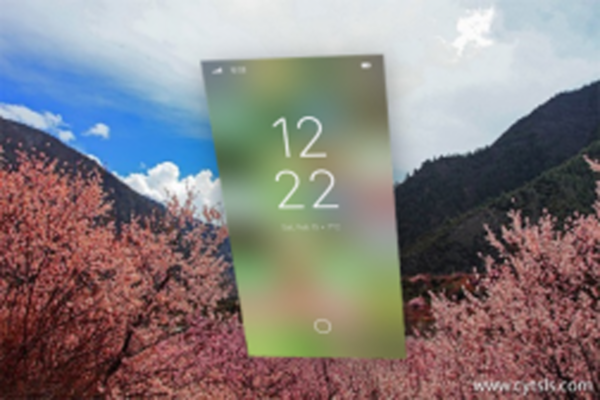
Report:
**12:22**
